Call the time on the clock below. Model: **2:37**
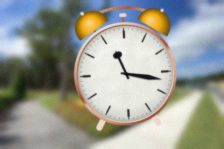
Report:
**11:17**
